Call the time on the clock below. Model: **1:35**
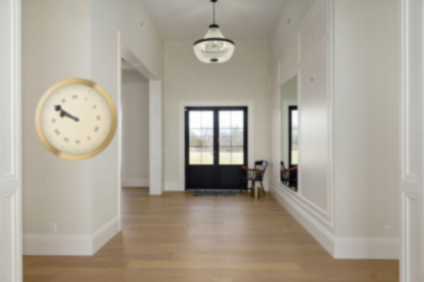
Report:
**9:51**
